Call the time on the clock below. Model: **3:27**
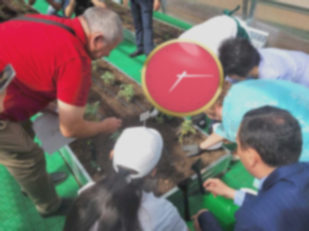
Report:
**7:15**
